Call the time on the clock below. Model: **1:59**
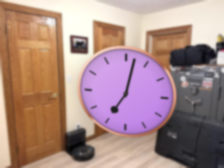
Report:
**7:02**
